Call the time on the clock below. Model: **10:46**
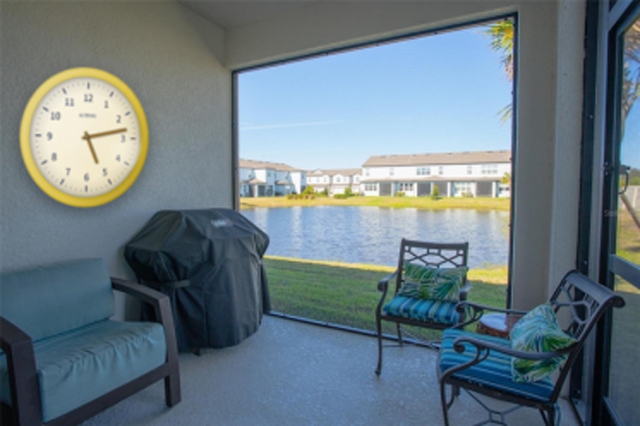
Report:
**5:13**
